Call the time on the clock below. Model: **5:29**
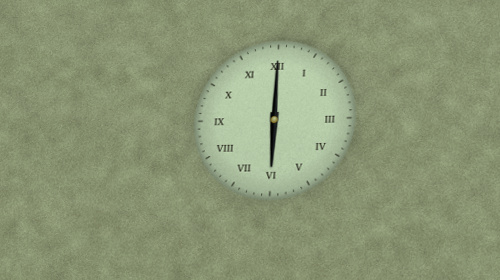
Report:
**6:00**
